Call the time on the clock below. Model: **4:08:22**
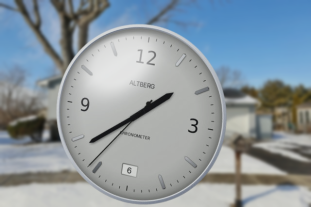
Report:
**1:38:36**
